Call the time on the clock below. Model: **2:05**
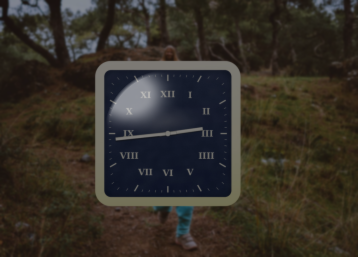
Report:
**2:44**
